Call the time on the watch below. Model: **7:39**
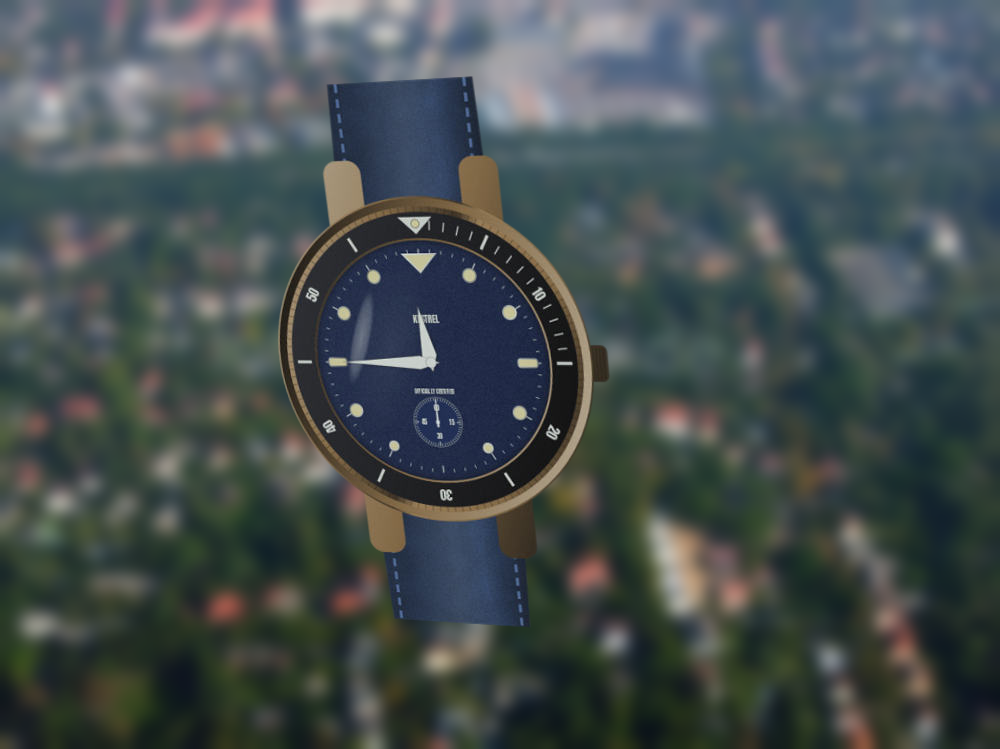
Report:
**11:45**
